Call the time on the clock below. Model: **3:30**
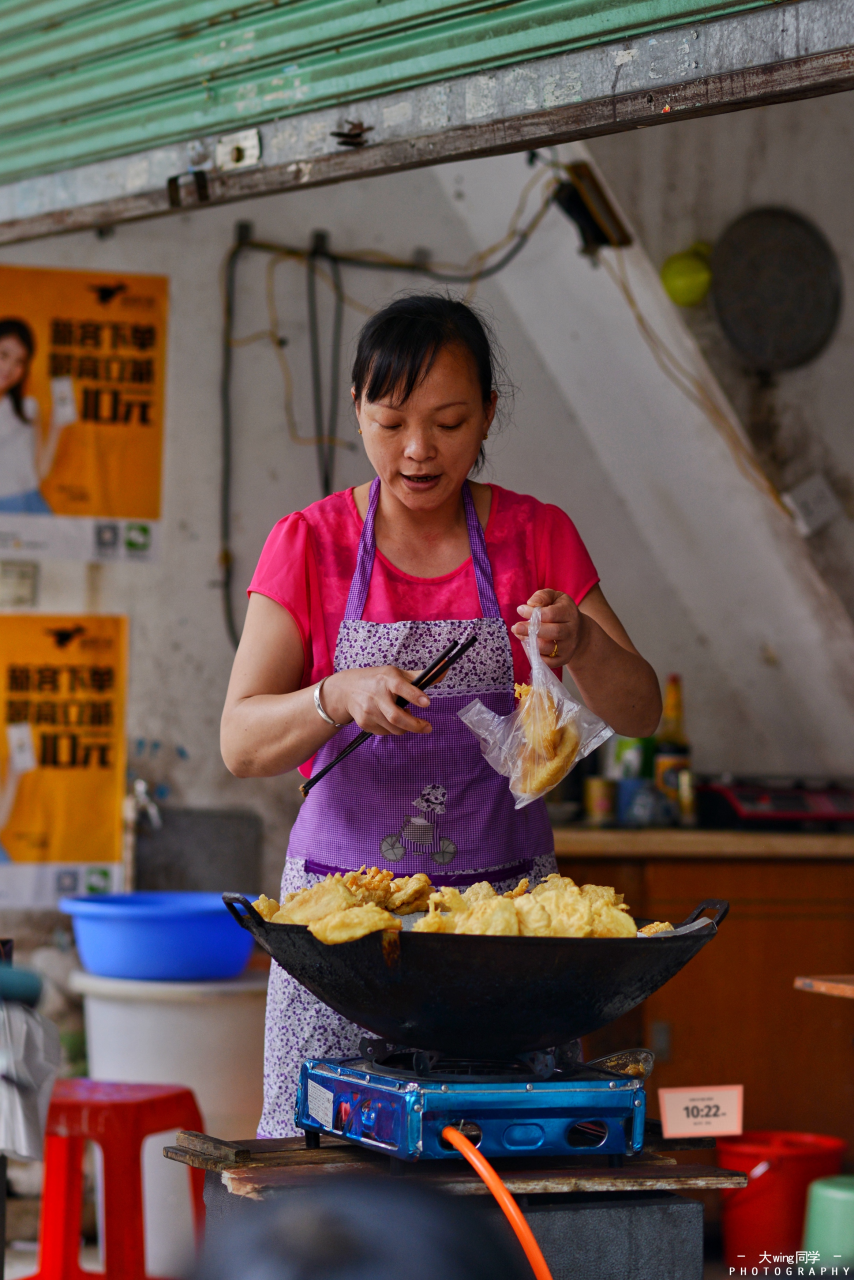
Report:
**10:22**
